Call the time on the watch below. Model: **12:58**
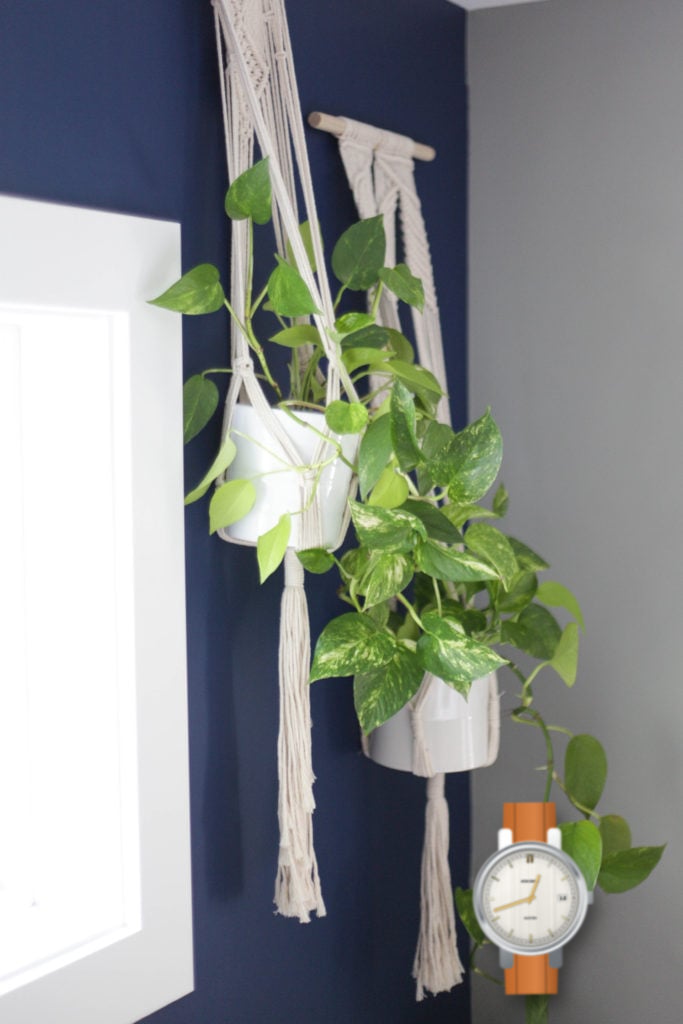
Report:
**12:42**
